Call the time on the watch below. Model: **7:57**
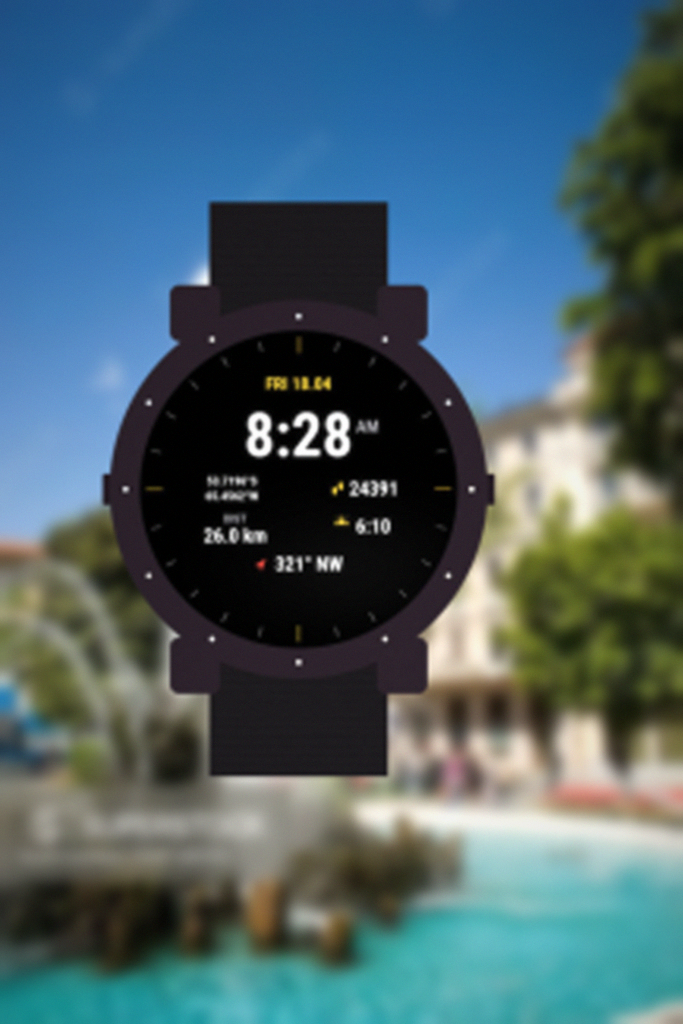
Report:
**8:28**
